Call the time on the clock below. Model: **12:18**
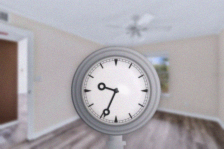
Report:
**9:34**
